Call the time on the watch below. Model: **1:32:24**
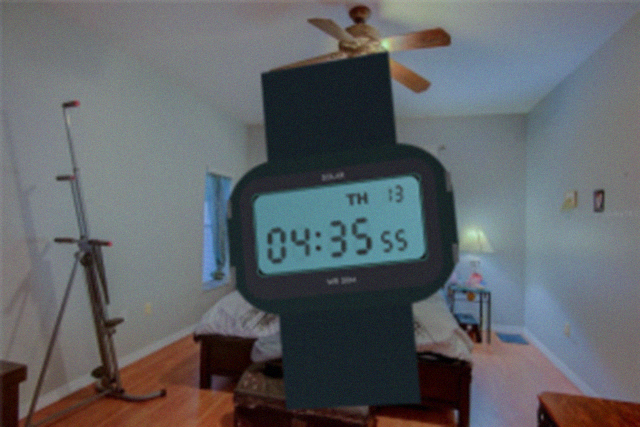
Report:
**4:35:55**
